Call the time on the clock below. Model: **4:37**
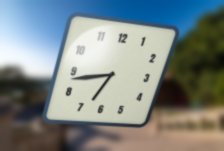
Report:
**6:43**
